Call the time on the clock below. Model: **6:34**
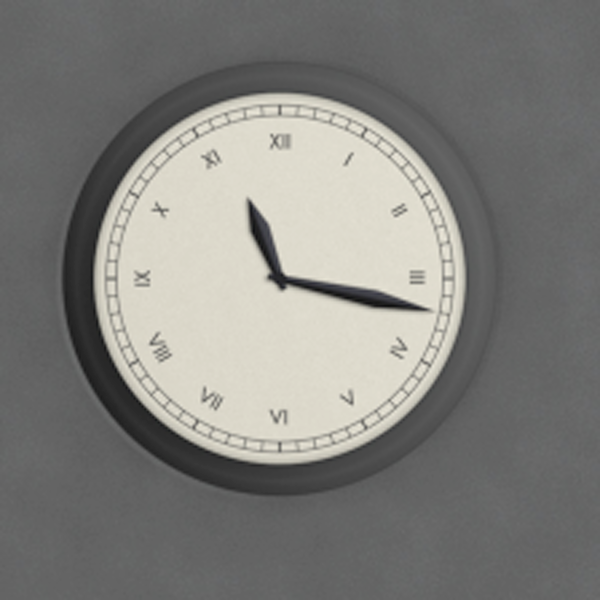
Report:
**11:17**
